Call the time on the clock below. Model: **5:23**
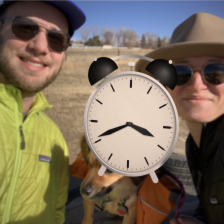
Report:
**3:41**
